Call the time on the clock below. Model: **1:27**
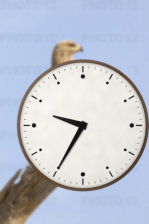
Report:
**9:35**
